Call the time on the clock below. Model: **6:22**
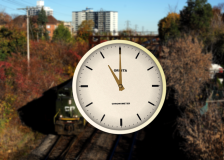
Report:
**11:00**
